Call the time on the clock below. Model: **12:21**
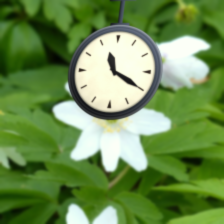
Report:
**11:20**
